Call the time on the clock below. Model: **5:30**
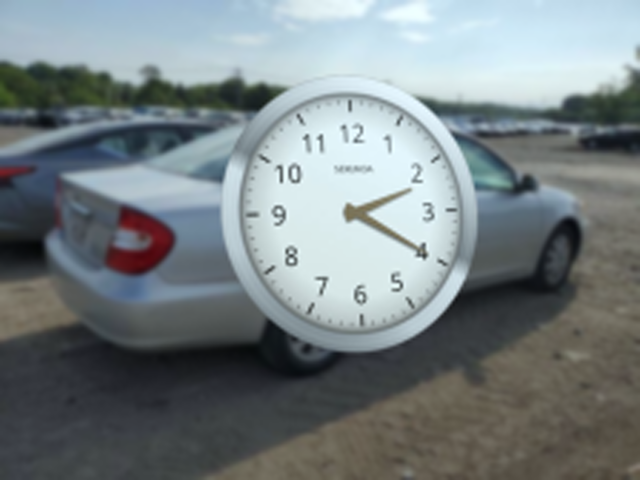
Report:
**2:20**
